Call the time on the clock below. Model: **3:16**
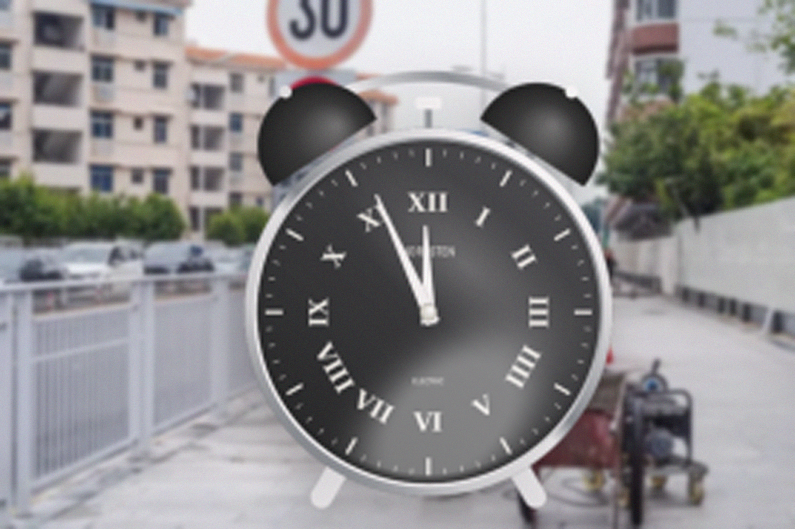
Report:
**11:56**
